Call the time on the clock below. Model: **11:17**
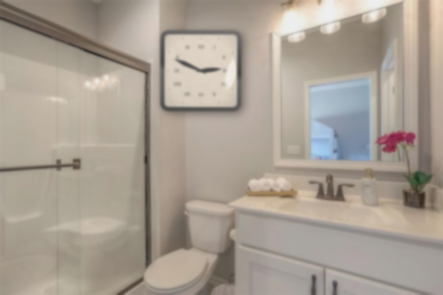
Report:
**2:49**
